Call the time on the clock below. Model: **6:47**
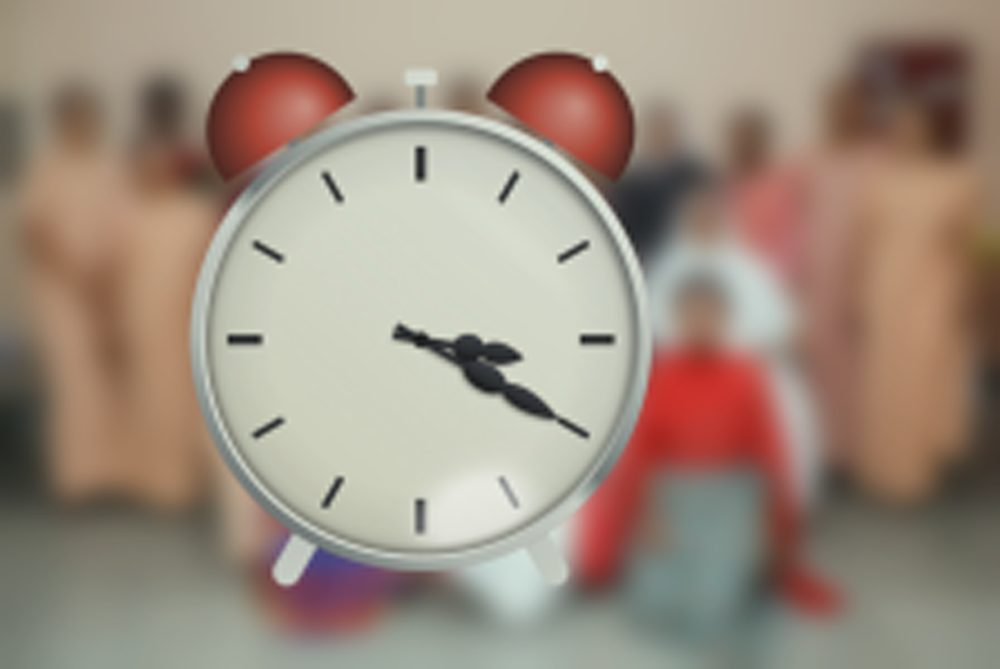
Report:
**3:20**
